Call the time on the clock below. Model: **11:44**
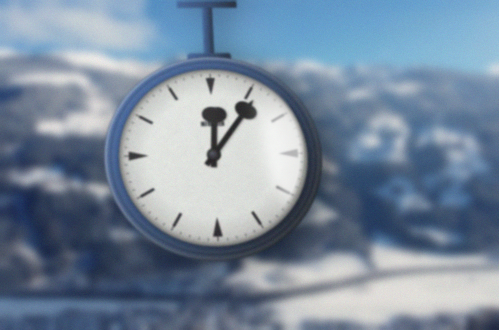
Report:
**12:06**
